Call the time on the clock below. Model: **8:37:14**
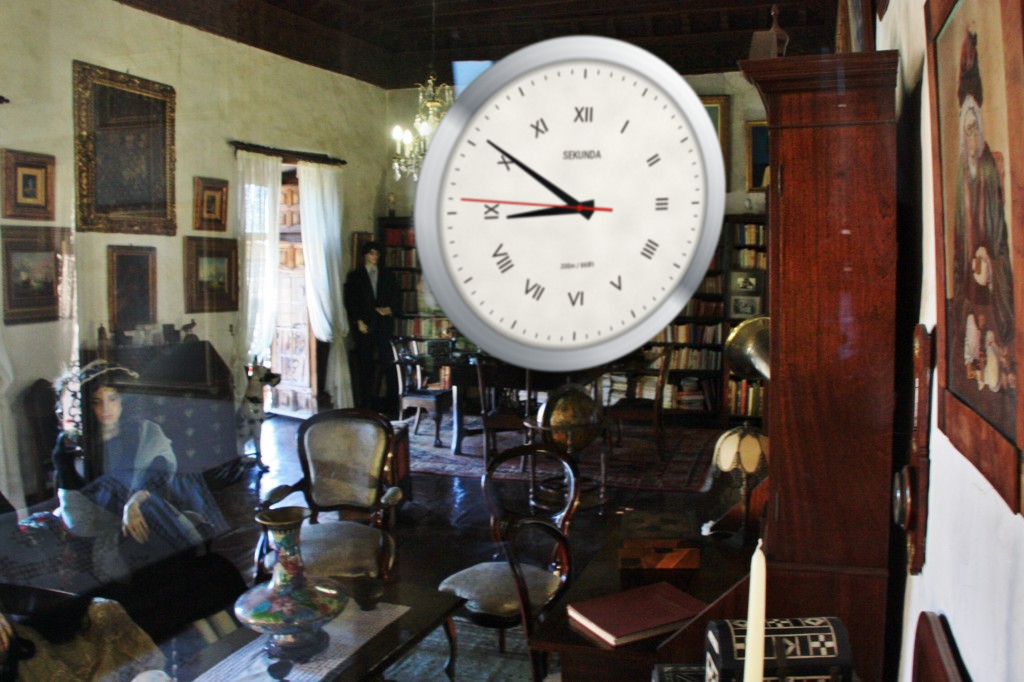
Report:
**8:50:46**
